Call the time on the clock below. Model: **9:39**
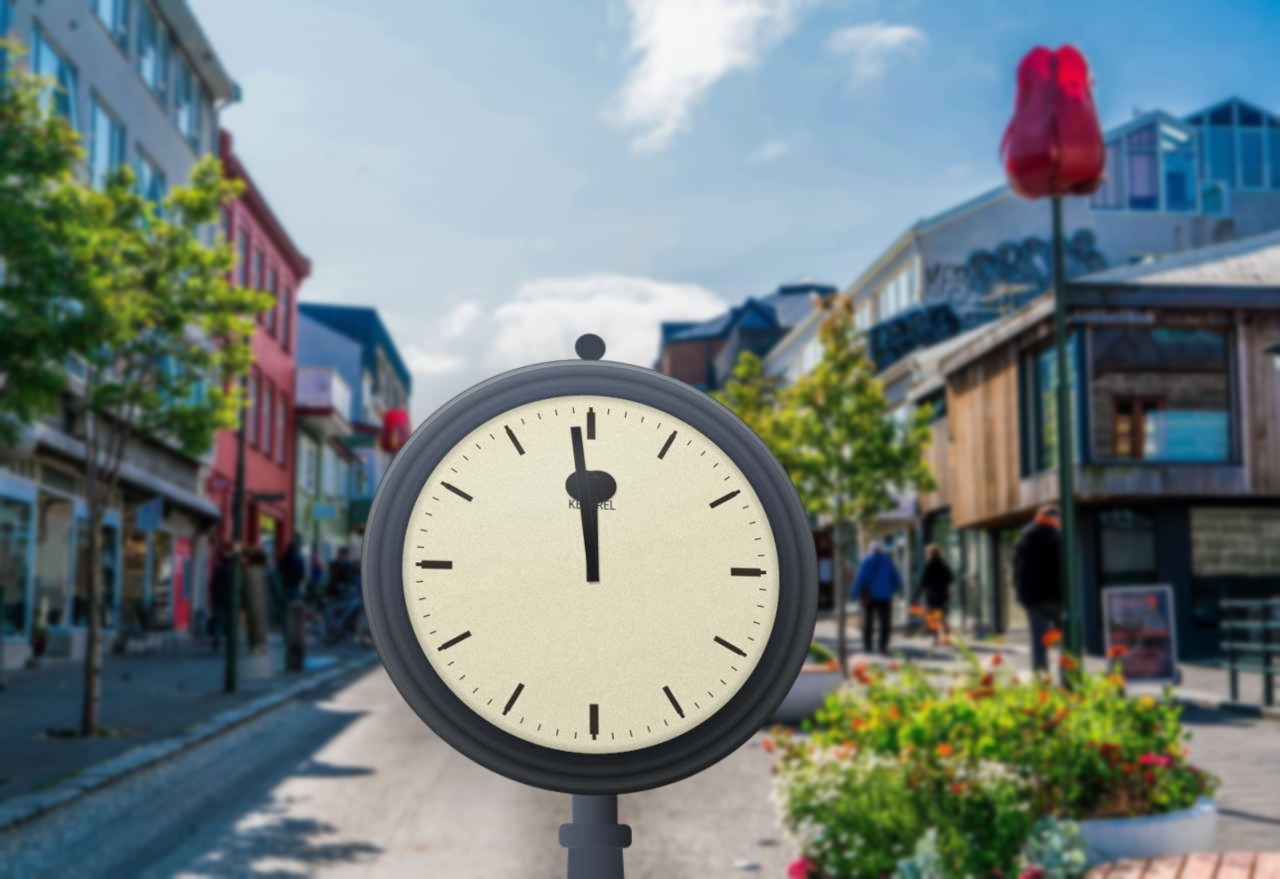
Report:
**11:59**
